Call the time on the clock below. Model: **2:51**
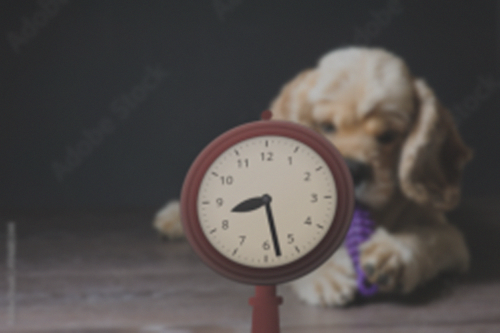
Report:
**8:28**
